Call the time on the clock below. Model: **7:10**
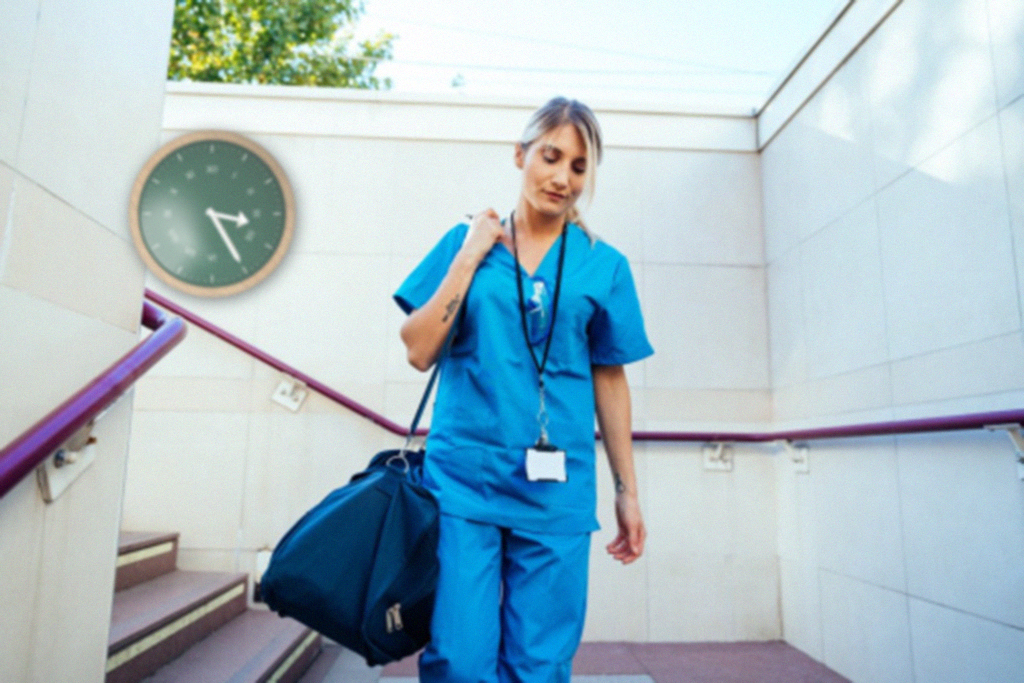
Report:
**3:25**
